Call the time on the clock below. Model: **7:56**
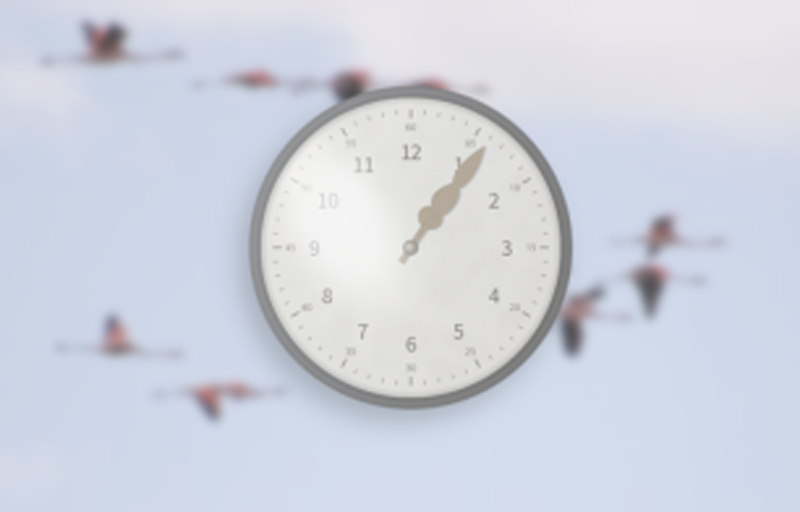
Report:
**1:06**
